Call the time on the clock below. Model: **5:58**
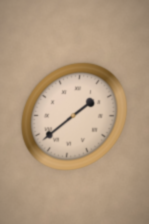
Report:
**1:38**
